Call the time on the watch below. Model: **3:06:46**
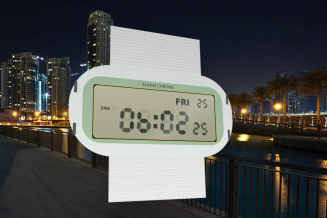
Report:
**6:02:25**
